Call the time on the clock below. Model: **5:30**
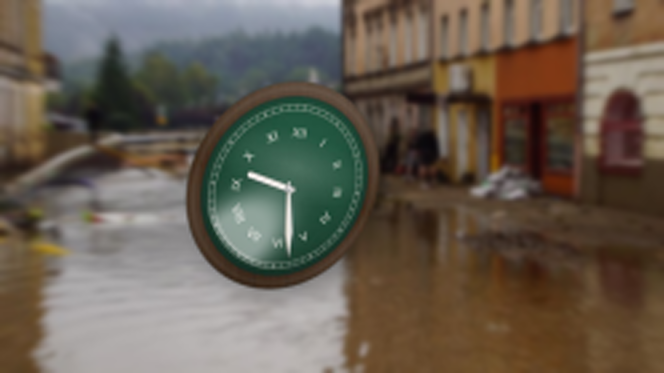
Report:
**9:28**
